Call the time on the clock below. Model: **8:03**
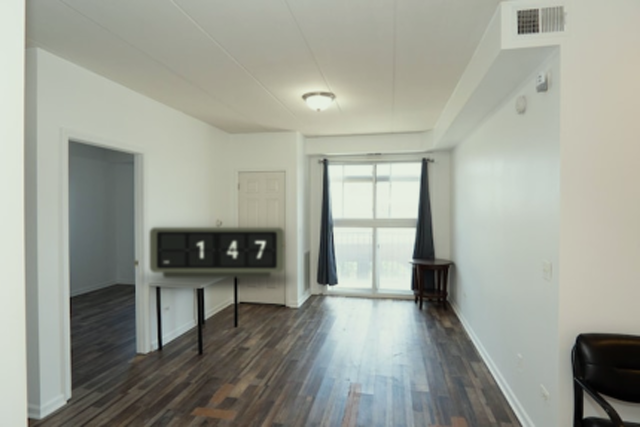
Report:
**1:47**
